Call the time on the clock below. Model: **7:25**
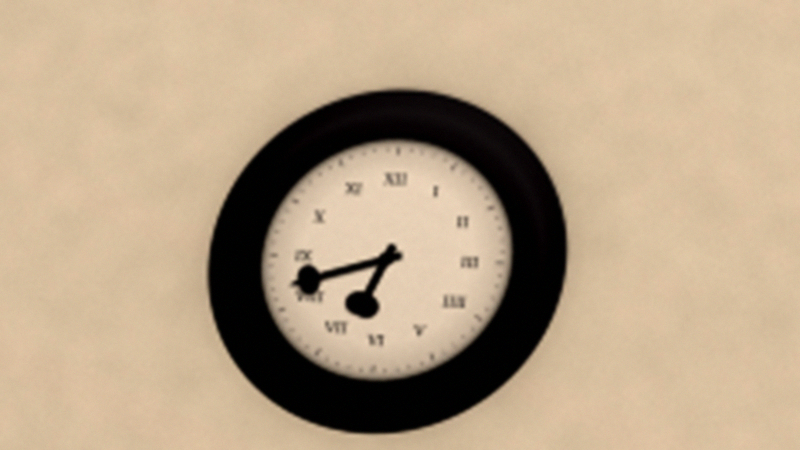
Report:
**6:42**
